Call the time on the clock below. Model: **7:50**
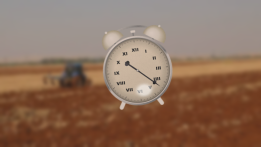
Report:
**10:22**
